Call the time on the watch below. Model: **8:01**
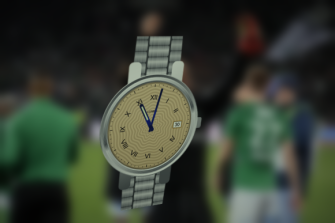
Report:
**11:02**
